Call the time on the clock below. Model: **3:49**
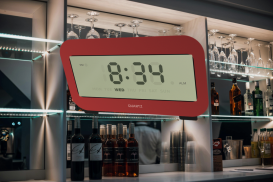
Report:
**8:34**
